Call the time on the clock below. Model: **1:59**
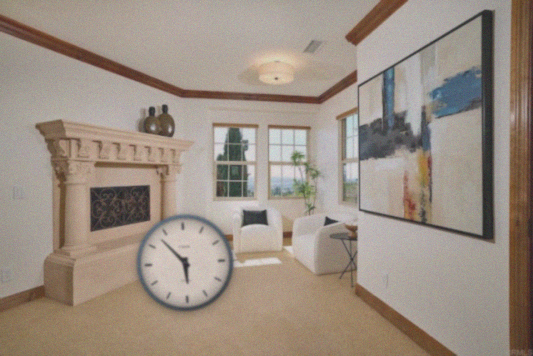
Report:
**5:53**
